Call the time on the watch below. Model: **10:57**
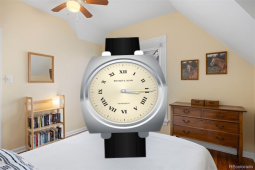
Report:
**3:15**
